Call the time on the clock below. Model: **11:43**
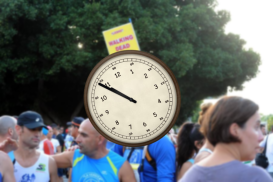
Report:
**10:54**
